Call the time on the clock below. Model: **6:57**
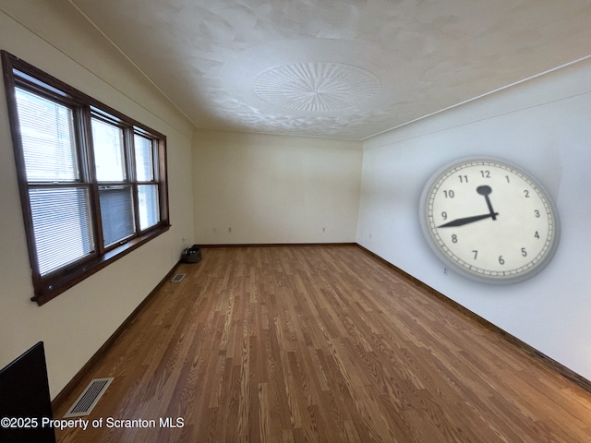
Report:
**11:43**
